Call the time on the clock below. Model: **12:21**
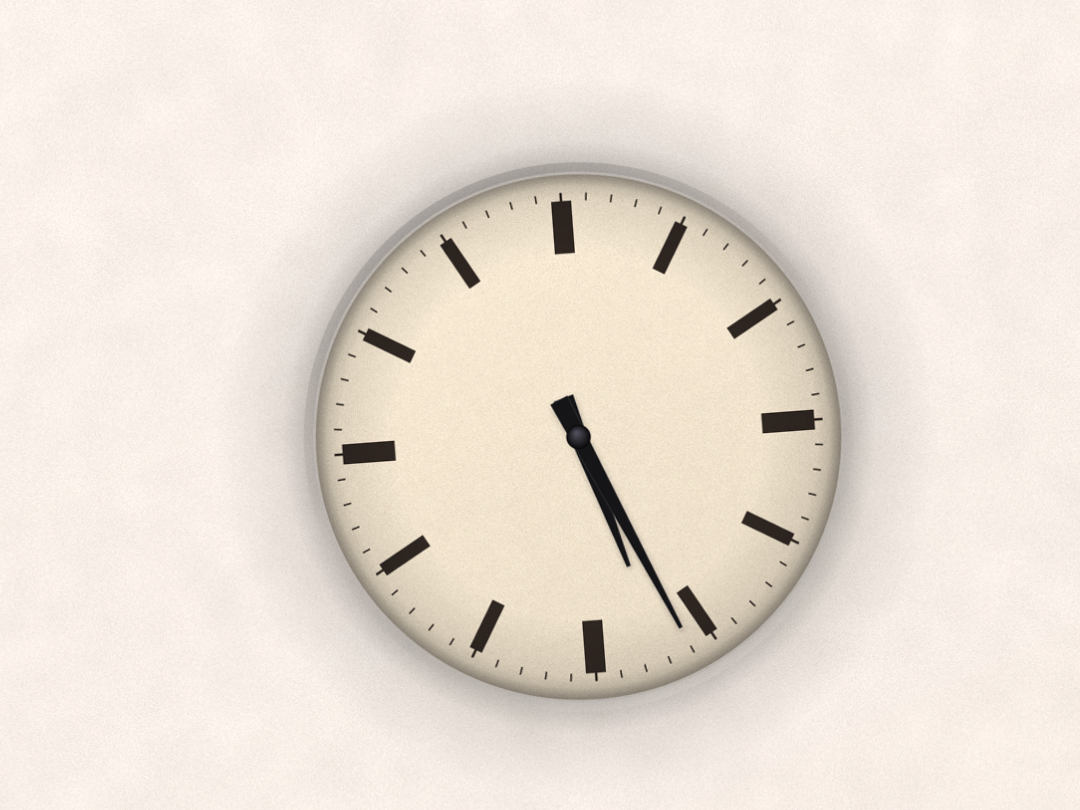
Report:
**5:26**
